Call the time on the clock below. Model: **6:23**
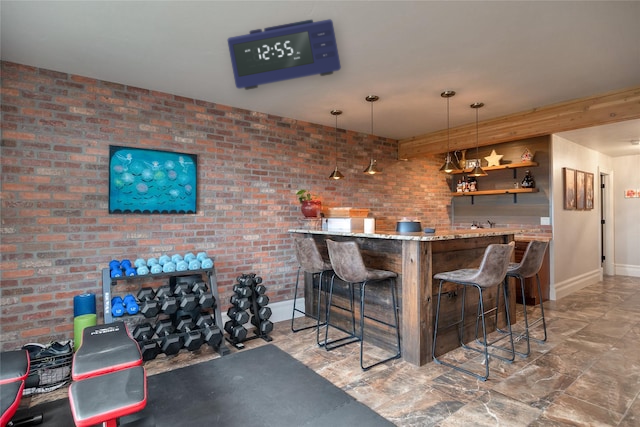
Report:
**12:55**
